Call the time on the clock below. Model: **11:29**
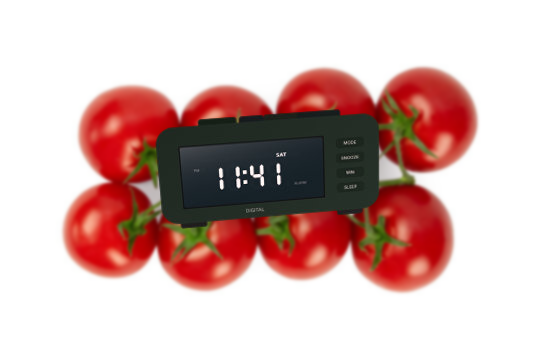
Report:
**11:41**
